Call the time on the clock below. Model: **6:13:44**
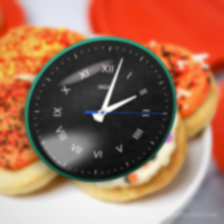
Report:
**2:02:15**
